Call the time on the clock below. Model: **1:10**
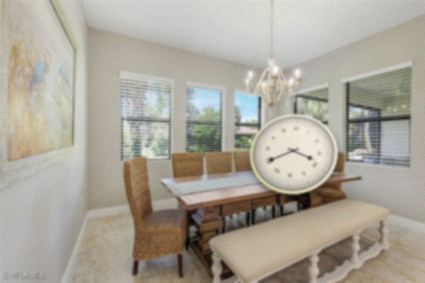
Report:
**3:40**
